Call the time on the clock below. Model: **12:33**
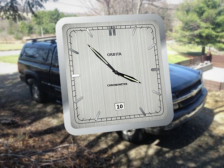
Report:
**3:53**
